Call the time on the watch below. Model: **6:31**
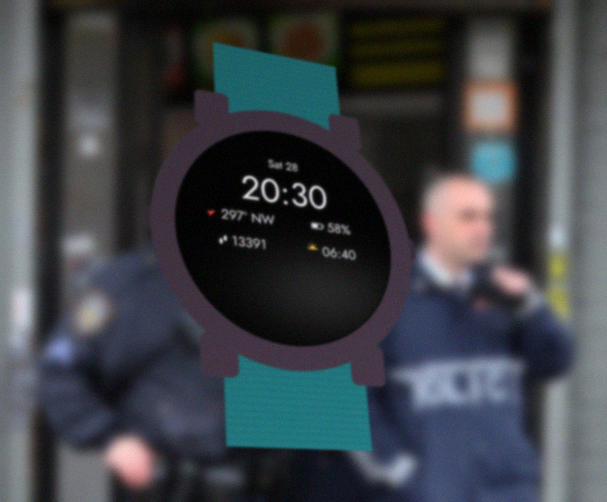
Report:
**20:30**
